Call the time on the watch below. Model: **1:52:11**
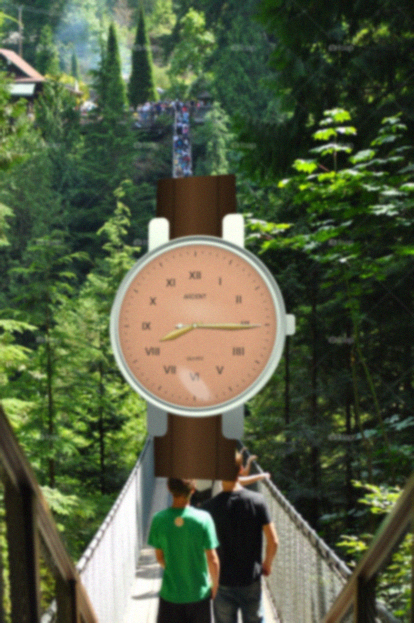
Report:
**8:15:15**
